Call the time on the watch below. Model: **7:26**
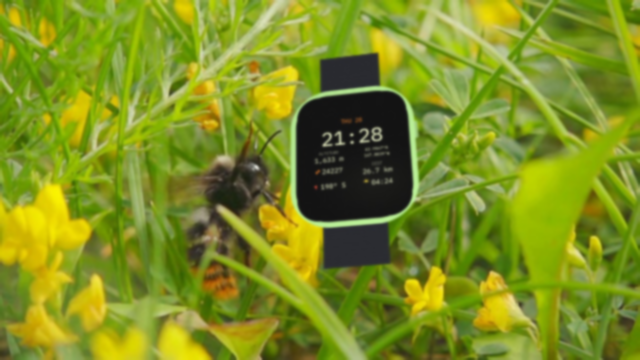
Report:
**21:28**
